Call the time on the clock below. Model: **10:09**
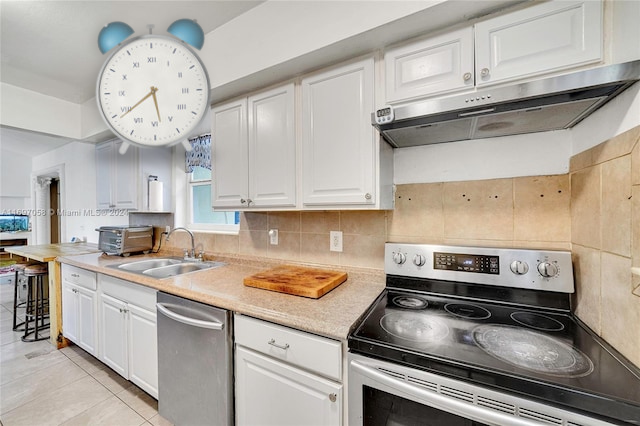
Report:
**5:39**
